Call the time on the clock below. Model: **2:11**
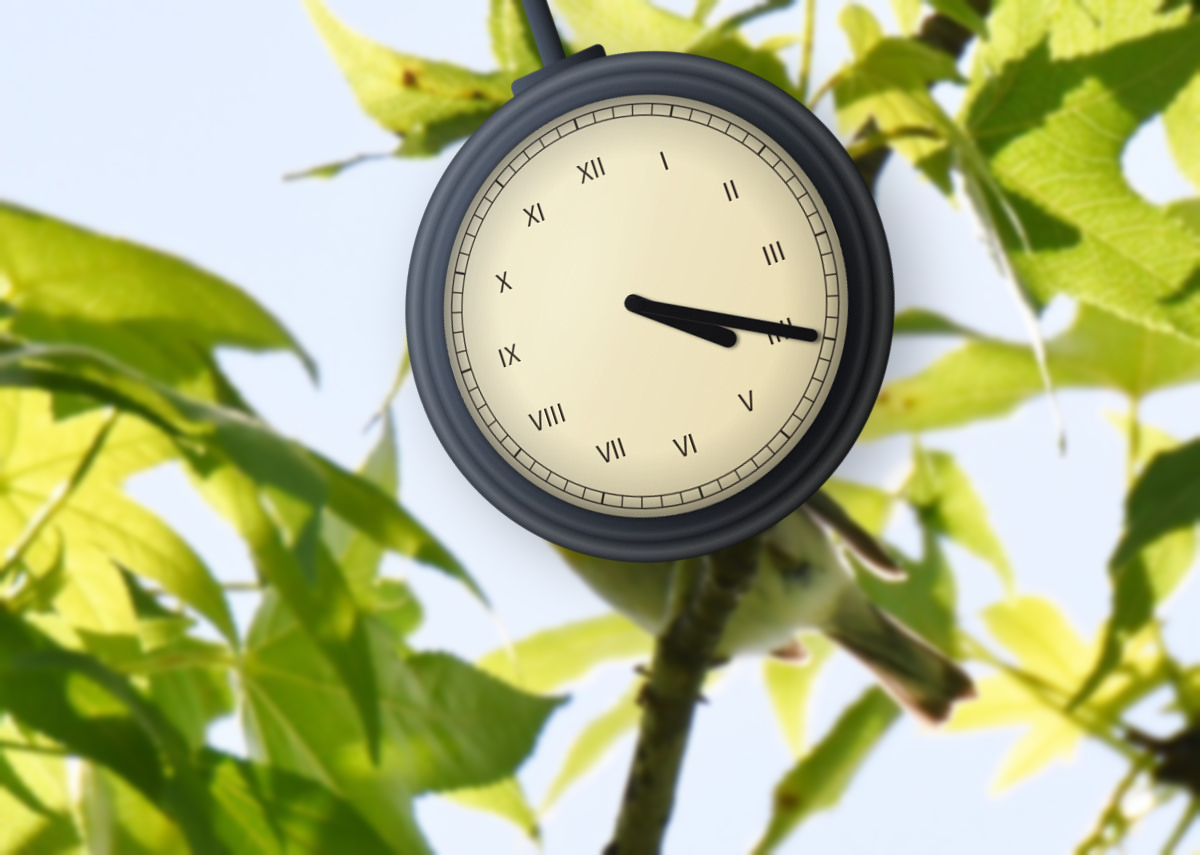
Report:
**4:20**
